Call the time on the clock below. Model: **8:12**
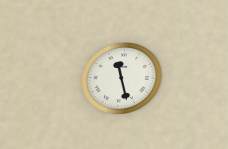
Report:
**11:27**
